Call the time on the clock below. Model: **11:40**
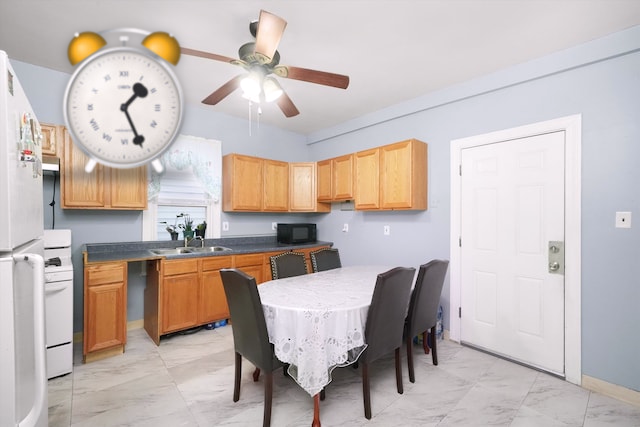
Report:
**1:26**
